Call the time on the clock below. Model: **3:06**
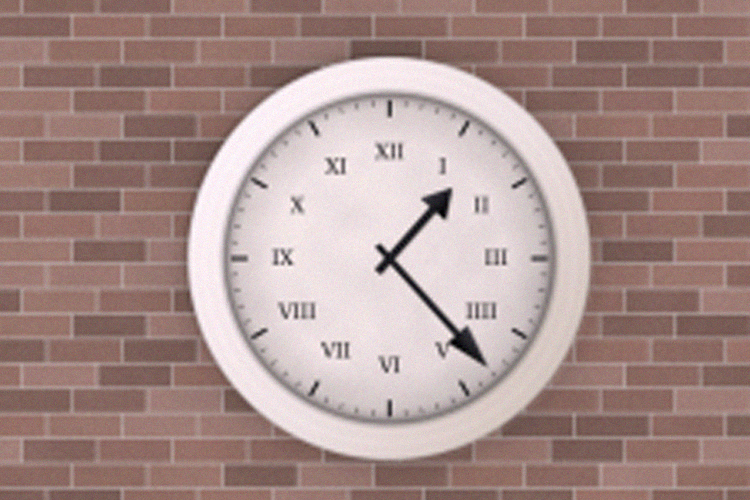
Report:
**1:23**
